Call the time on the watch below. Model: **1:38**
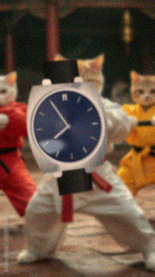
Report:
**7:55**
